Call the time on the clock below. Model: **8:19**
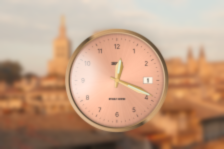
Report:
**12:19**
